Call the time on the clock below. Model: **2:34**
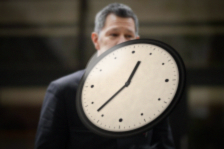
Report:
**12:37**
